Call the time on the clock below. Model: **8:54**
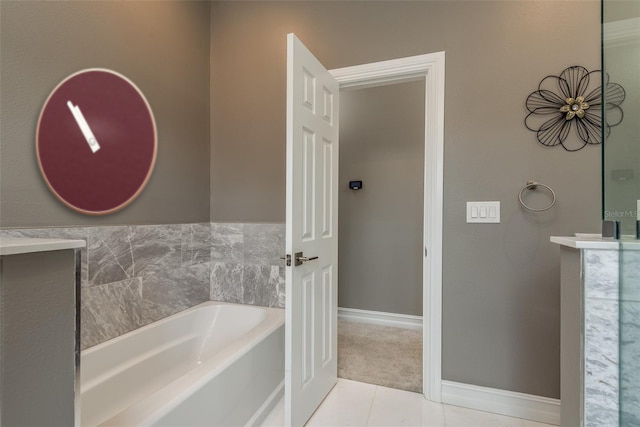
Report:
**10:54**
